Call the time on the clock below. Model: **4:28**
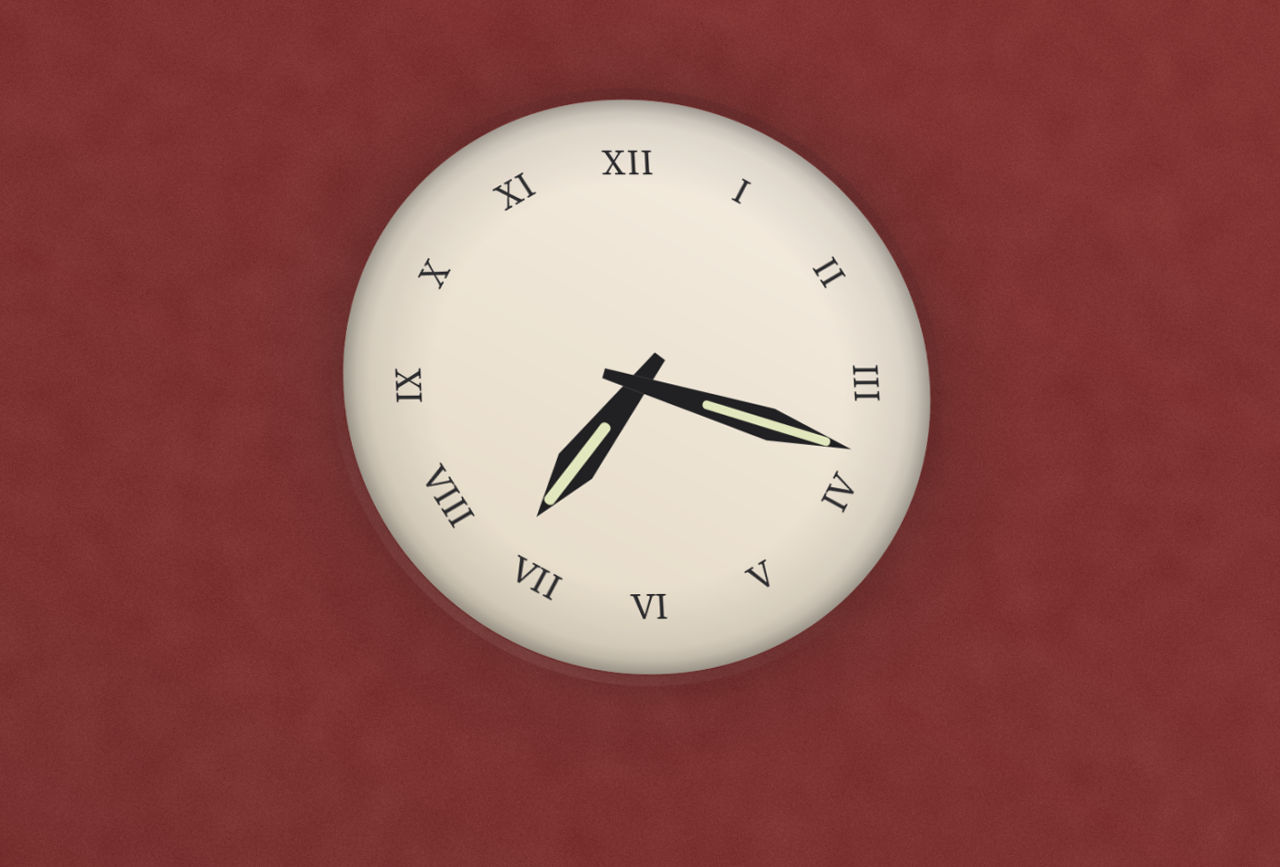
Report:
**7:18**
